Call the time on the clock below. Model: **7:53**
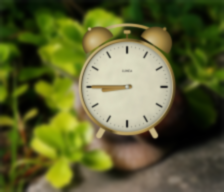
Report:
**8:45**
